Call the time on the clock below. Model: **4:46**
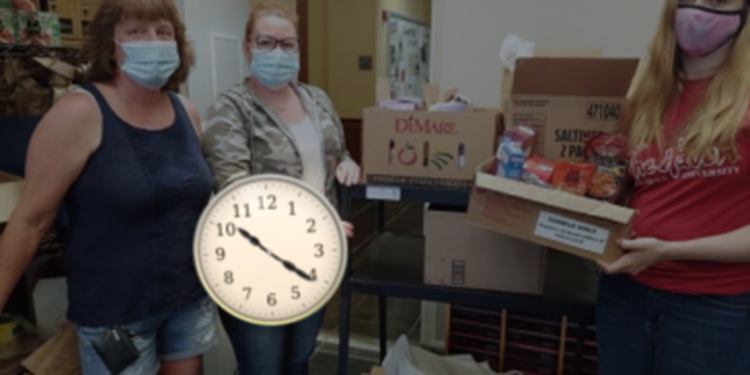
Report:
**10:21**
